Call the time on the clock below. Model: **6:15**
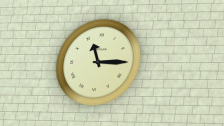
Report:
**11:15**
